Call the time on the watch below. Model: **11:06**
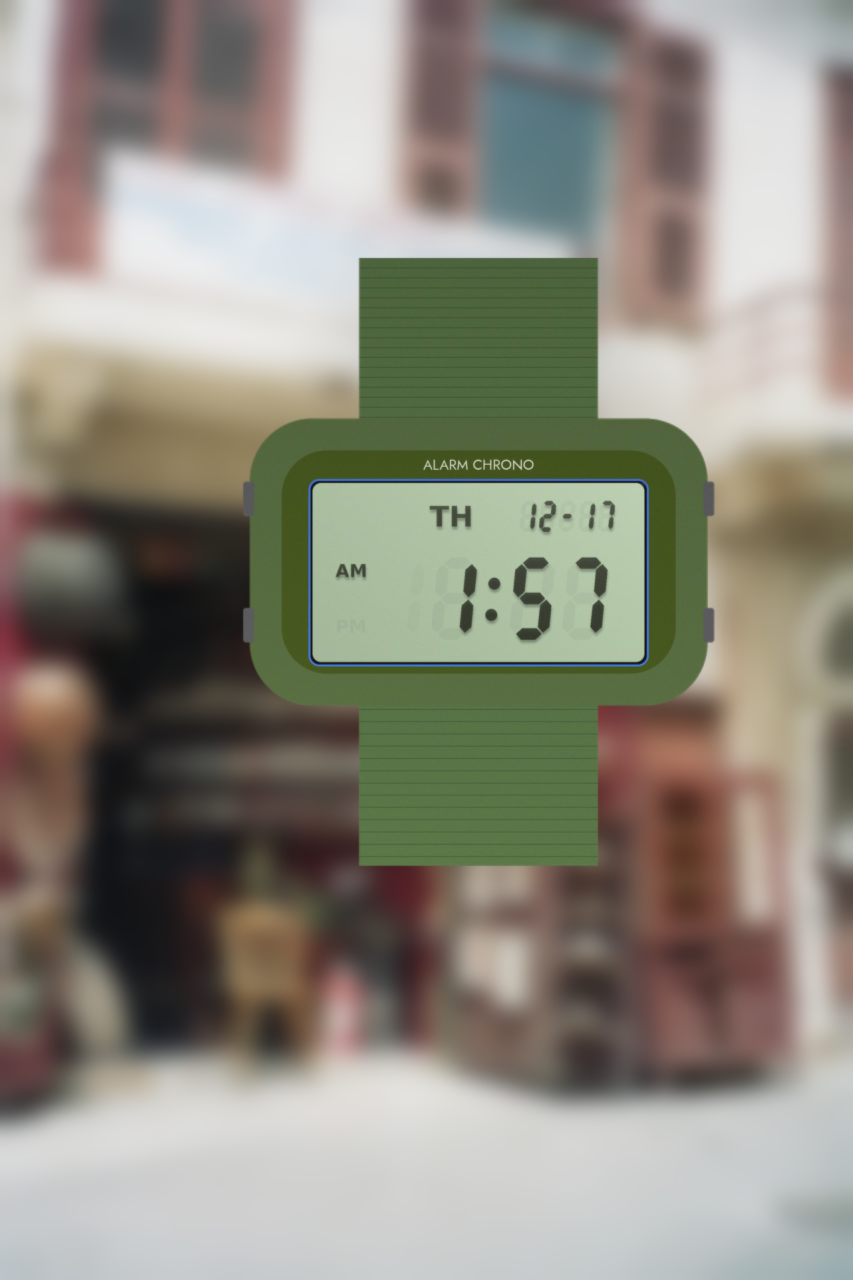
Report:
**1:57**
